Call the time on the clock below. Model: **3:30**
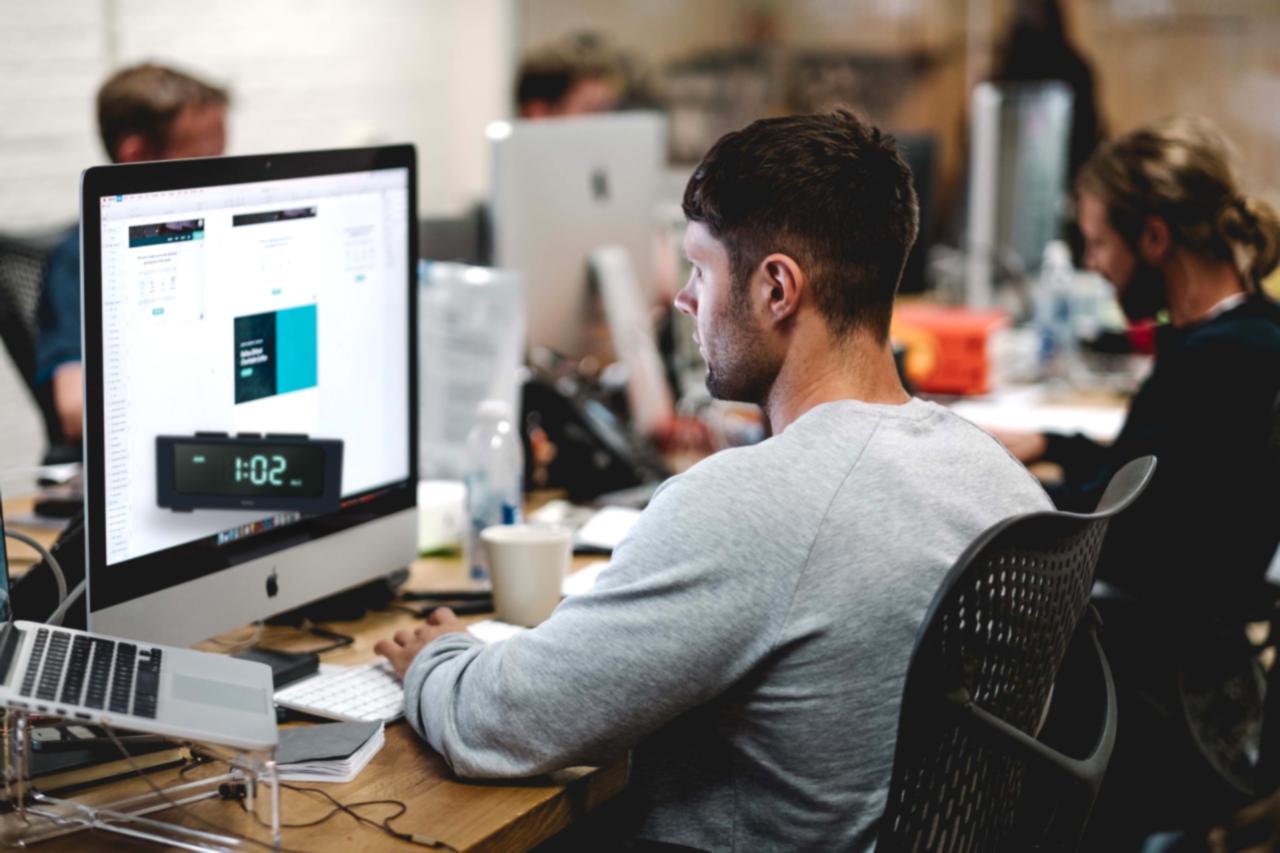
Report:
**1:02**
